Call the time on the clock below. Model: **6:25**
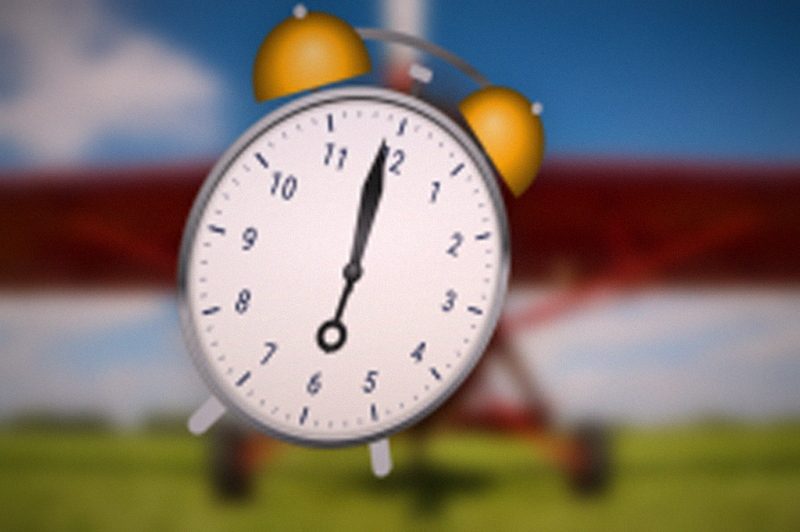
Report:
**5:59**
